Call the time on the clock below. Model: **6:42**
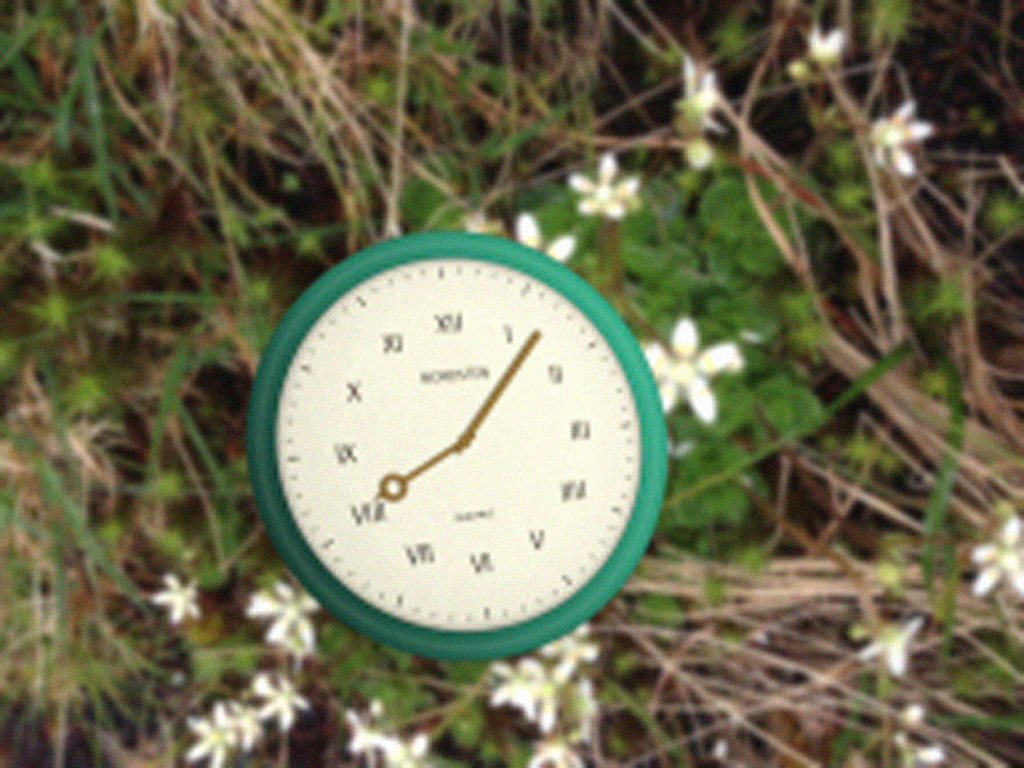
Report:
**8:07**
